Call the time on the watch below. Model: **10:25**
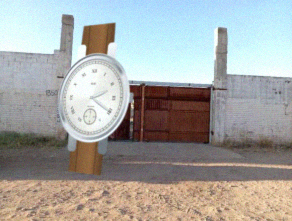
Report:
**2:20**
